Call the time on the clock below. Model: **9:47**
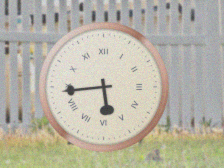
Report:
**5:44**
